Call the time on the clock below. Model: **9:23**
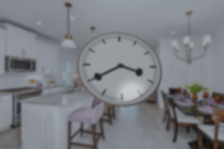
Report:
**3:40**
